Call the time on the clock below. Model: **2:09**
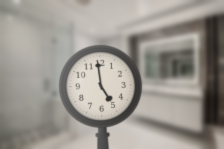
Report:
**4:59**
